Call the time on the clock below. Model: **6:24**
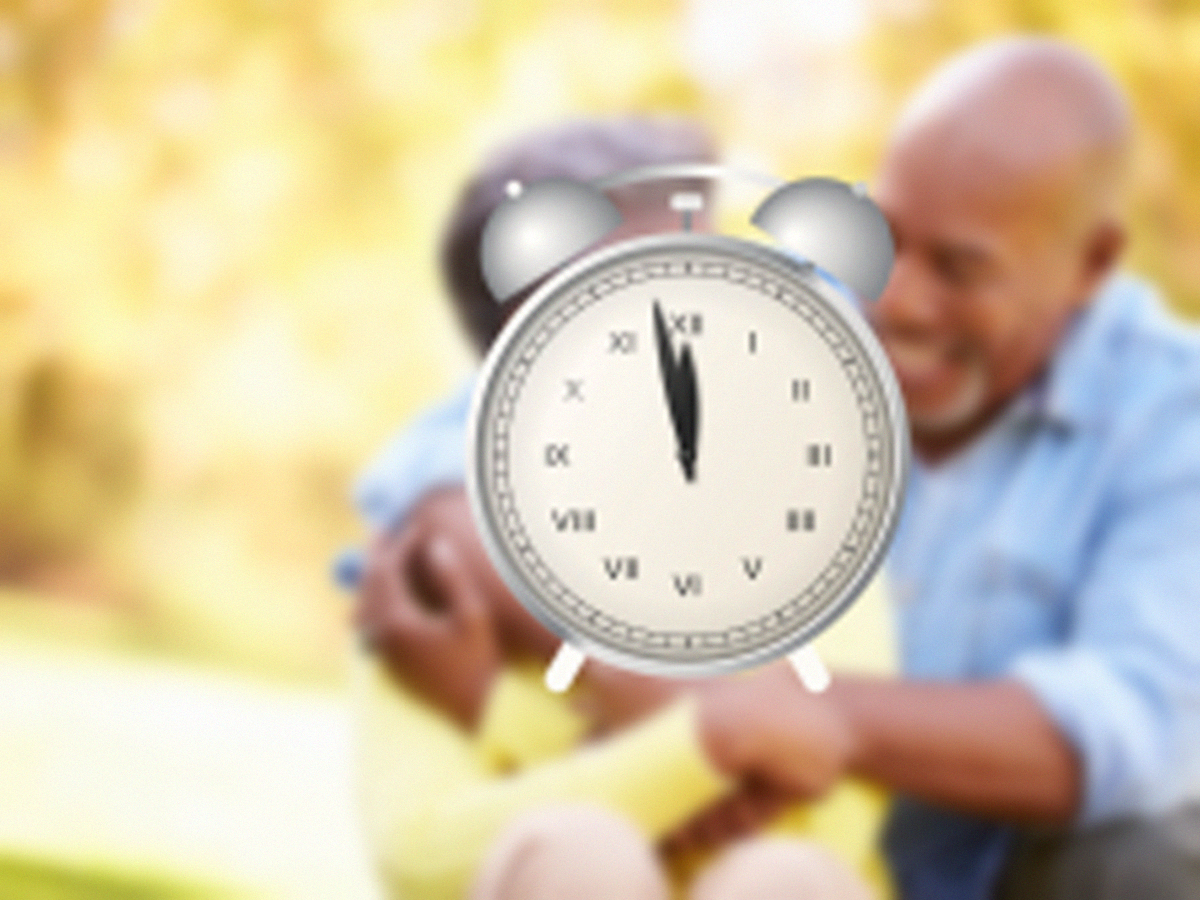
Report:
**11:58**
